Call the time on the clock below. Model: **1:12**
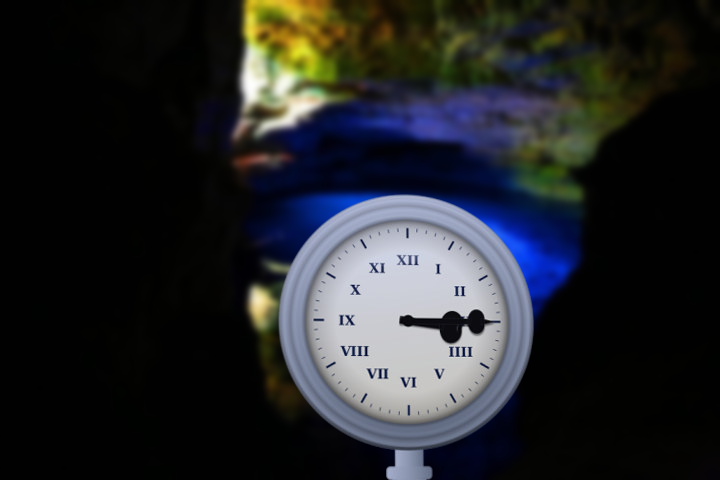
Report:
**3:15**
